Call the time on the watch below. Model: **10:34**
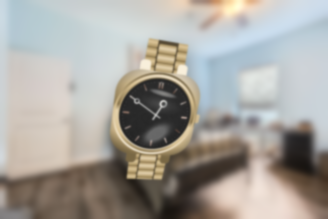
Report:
**12:50**
